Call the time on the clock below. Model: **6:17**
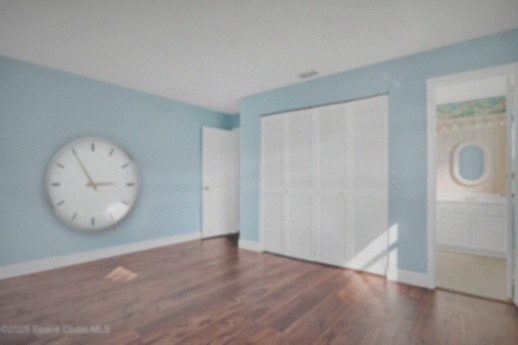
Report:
**2:55**
